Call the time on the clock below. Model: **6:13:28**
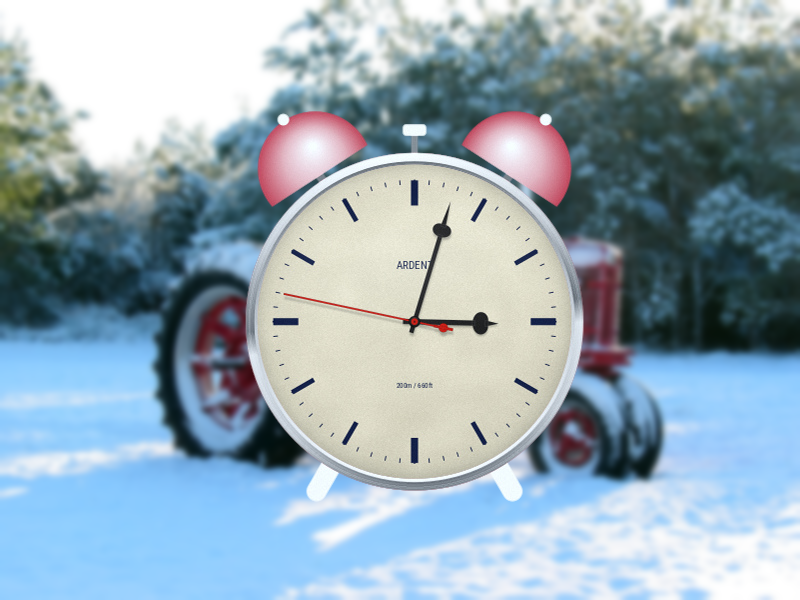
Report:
**3:02:47**
